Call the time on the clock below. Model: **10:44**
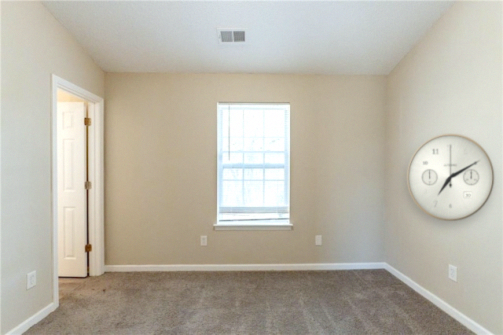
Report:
**7:10**
